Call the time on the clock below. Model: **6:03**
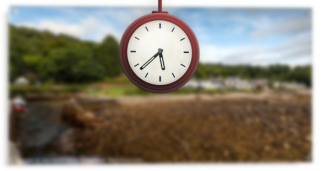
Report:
**5:38**
